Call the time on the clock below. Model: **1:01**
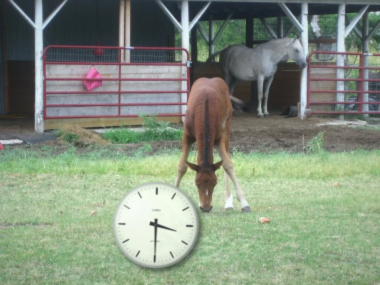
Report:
**3:30**
